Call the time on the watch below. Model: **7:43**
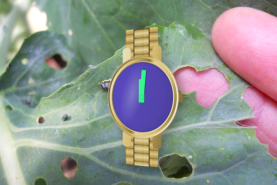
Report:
**12:01**
